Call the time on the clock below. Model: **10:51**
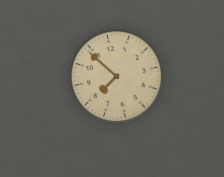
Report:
**7:54**
